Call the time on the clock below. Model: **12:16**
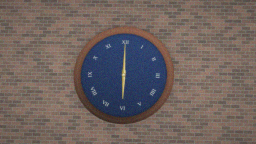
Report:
**6:00**
